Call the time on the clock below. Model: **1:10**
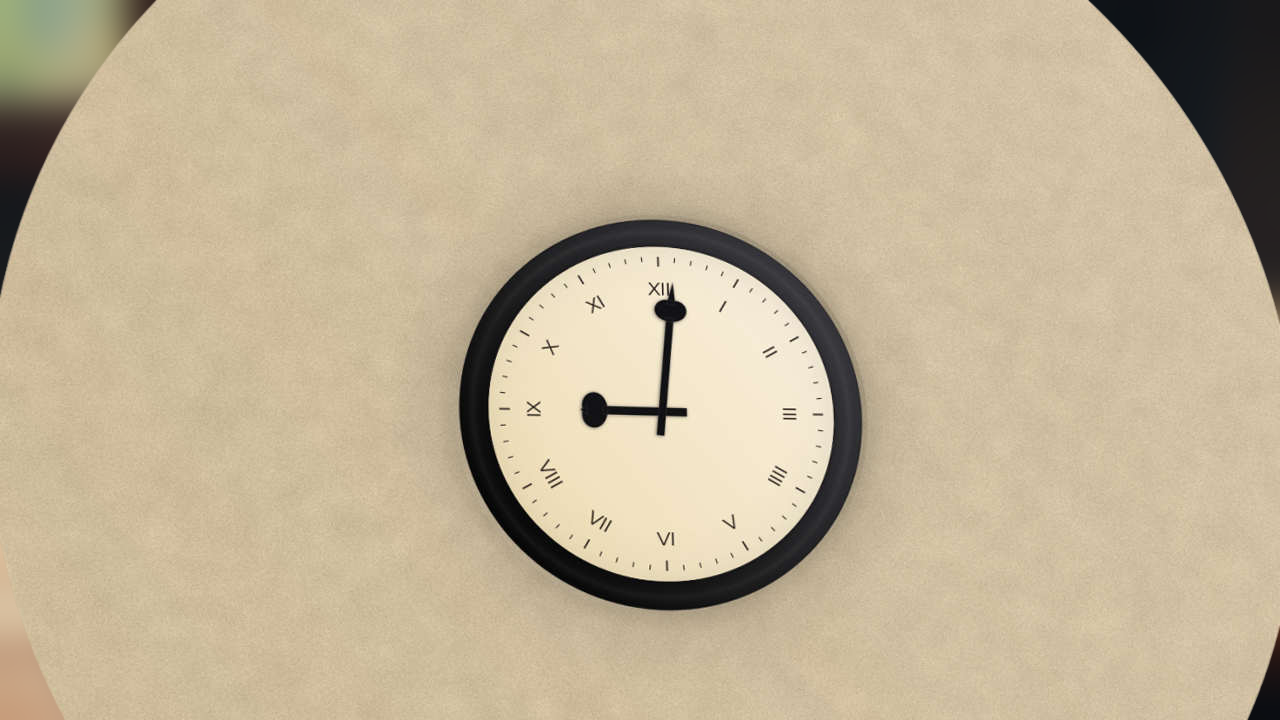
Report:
**9:01**
